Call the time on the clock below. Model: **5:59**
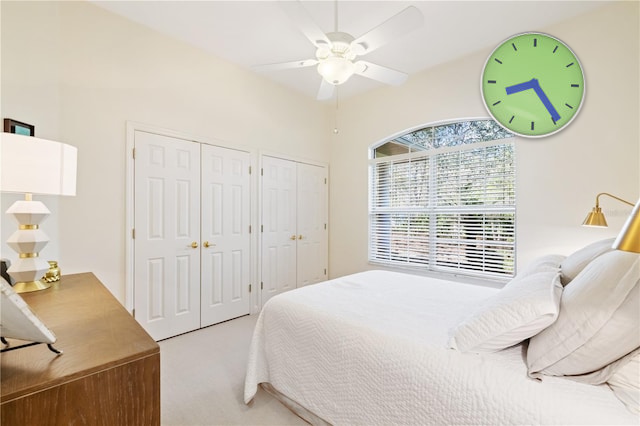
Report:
**8:24**
